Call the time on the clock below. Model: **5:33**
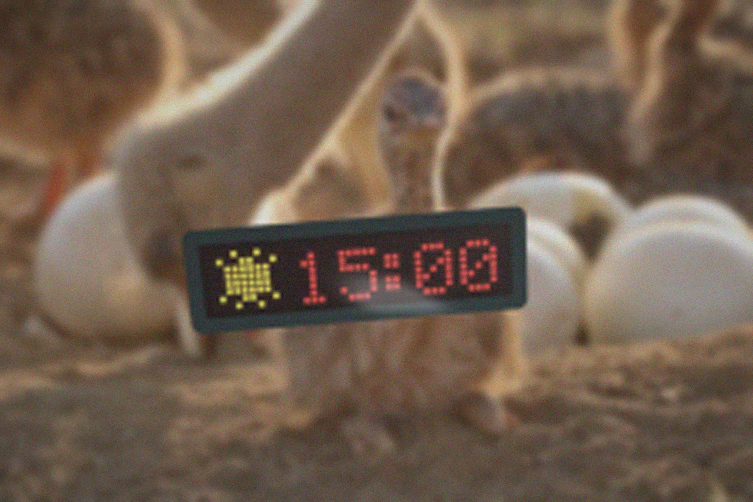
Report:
**15:00**
